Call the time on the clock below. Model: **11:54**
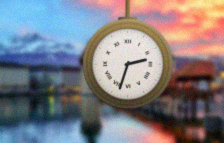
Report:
**2:33**
